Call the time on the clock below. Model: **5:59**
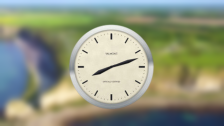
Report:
**8:12**
